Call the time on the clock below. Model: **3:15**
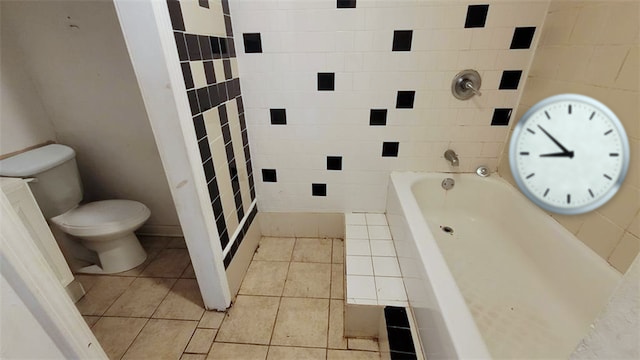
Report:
**8:52**
